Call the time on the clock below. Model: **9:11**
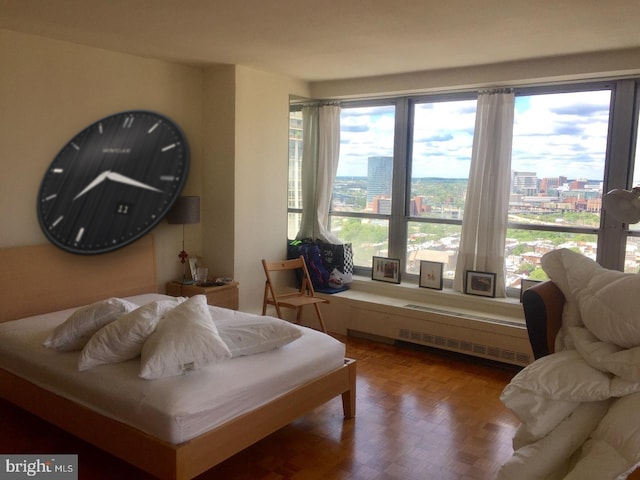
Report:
**7:17**
